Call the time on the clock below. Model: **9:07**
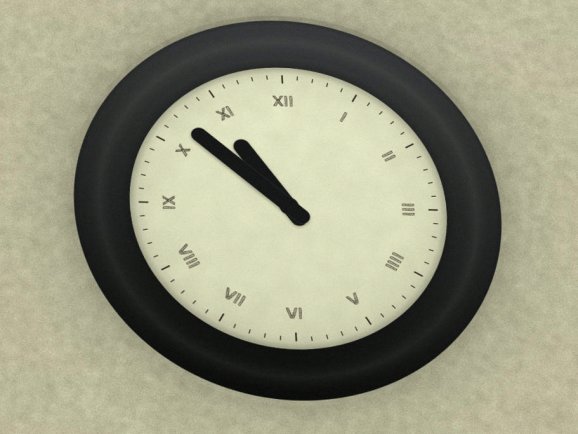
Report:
**10:52**
